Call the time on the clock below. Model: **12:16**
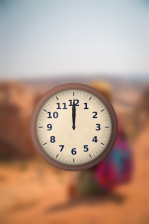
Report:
**12:00**
